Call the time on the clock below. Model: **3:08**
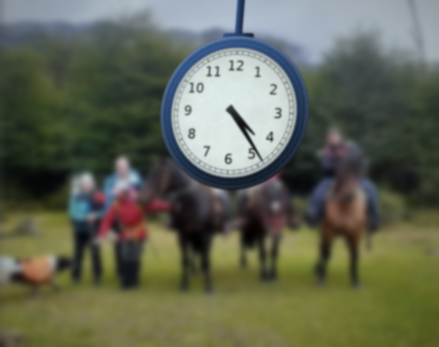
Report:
**4:24**
